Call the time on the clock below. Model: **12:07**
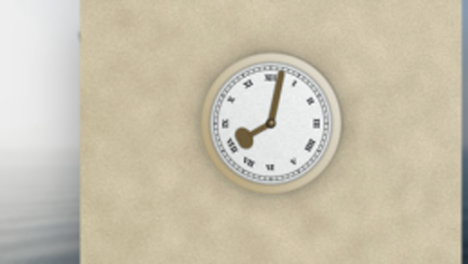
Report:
**8:02**
